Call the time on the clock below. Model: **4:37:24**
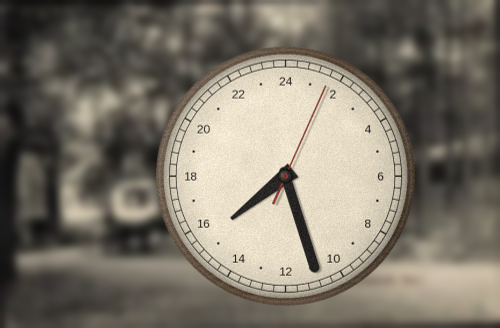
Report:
**15:27:04**
